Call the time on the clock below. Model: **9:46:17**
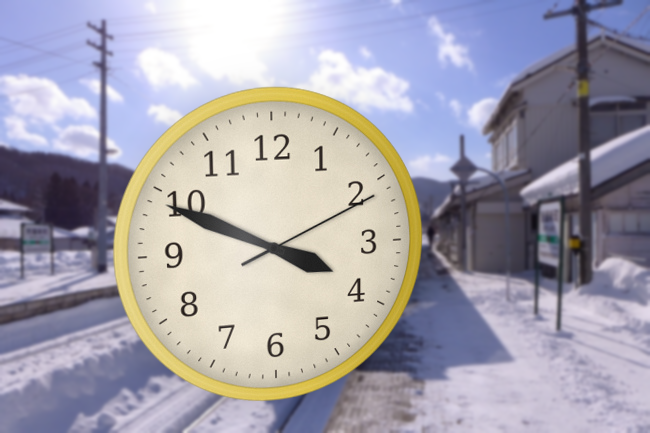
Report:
**3:49:11**
